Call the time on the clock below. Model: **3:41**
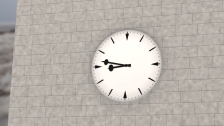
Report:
**8:47**
